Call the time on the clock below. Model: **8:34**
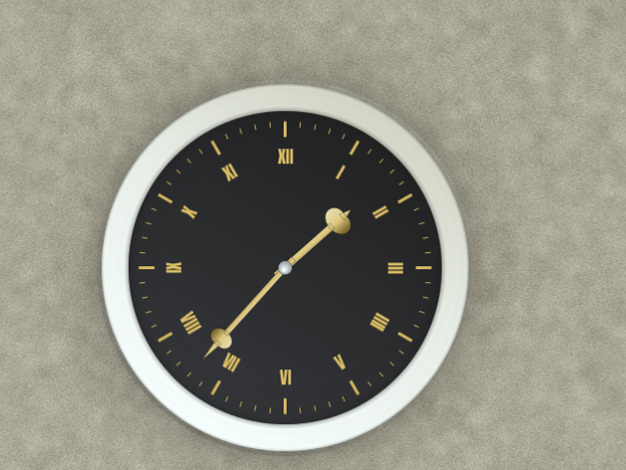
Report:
**1:37**
